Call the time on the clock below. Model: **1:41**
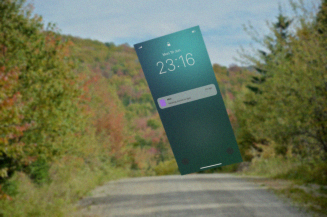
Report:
**23:16**
